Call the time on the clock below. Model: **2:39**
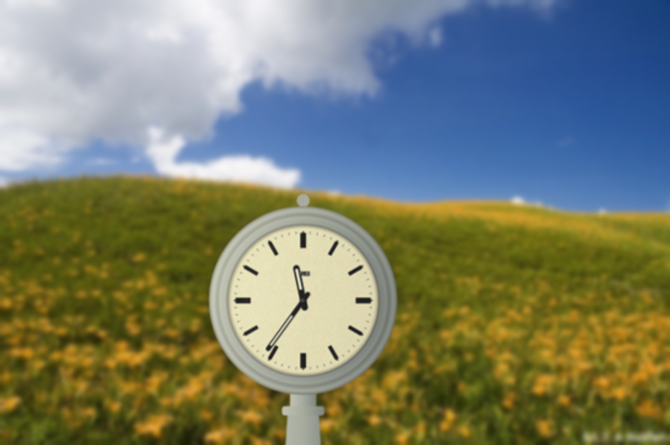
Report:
**11:36**
